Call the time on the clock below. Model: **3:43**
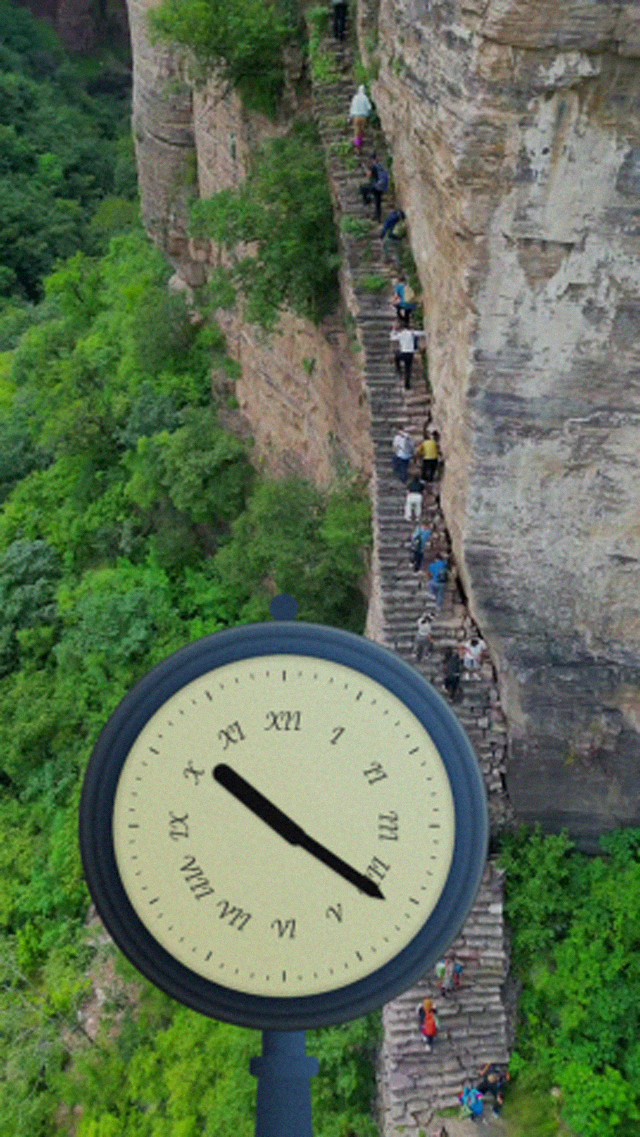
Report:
**10:21**
